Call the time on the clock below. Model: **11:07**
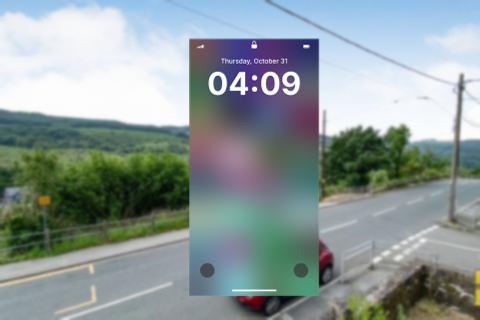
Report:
**4:09**
